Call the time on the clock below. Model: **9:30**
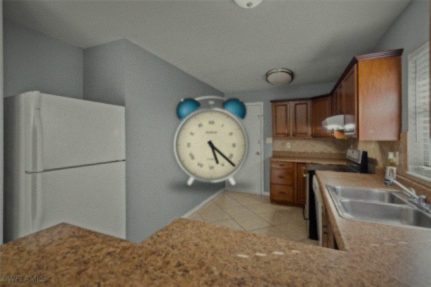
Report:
**5:22**
